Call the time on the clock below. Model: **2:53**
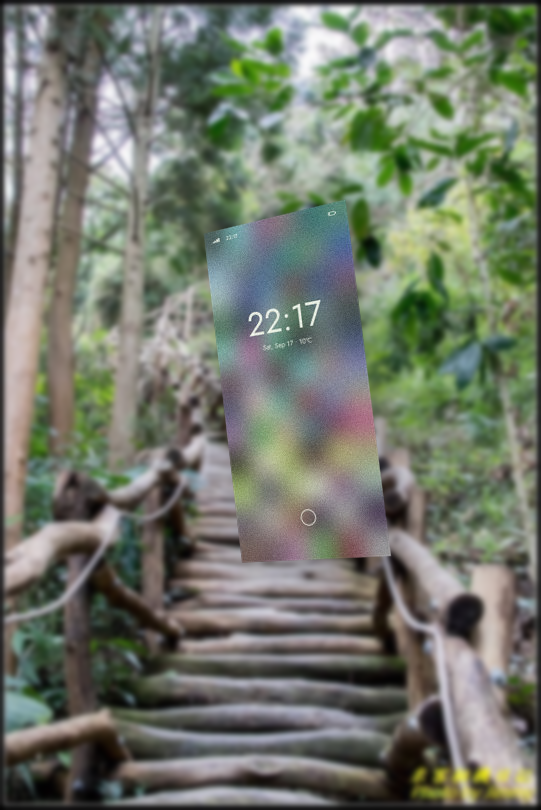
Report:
**22:17**
